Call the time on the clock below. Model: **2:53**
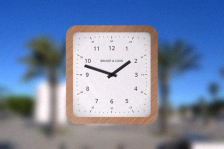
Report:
**1:48**
